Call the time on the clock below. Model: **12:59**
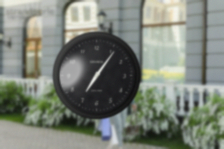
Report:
**7:06**
